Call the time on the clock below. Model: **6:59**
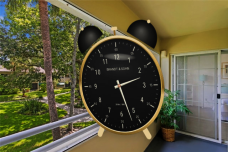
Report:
**2:27**
